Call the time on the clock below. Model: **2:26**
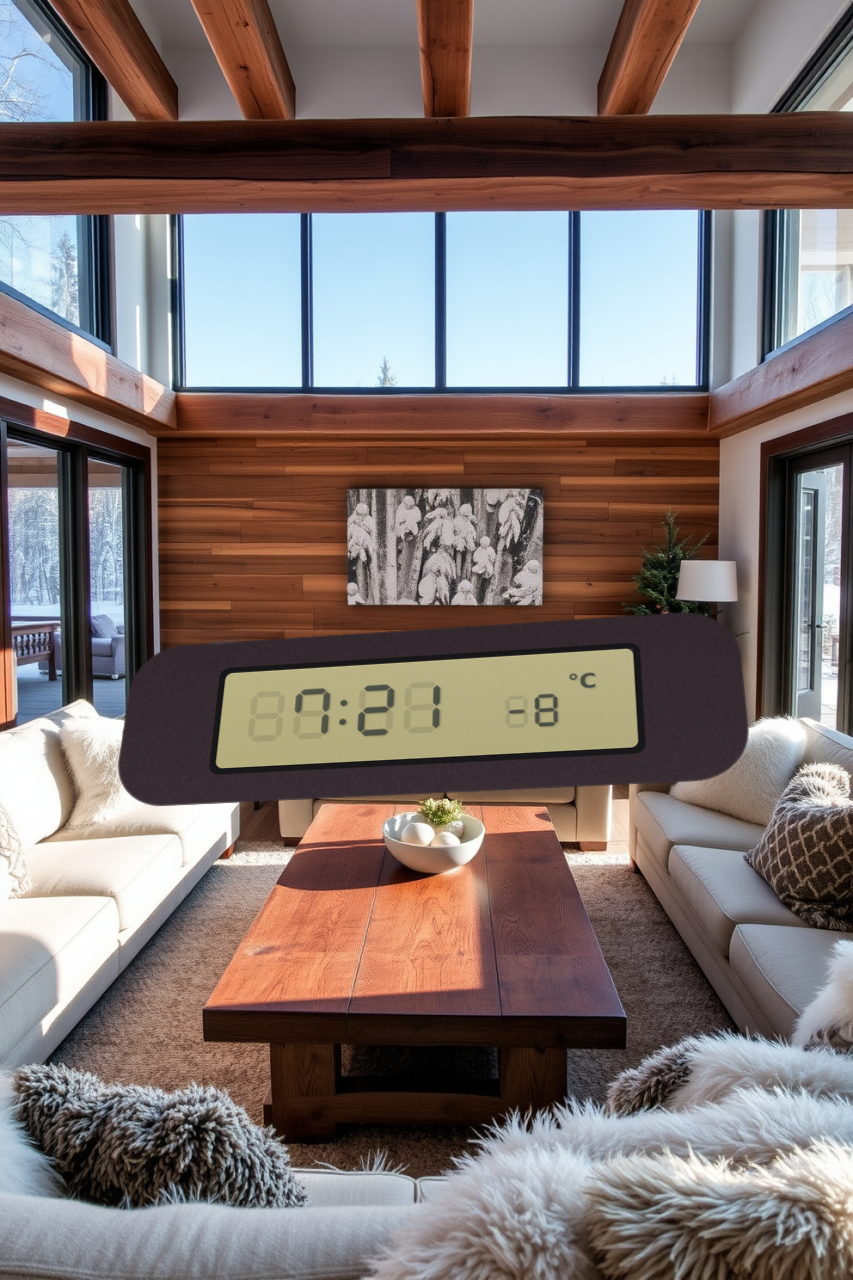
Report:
**7:21**
